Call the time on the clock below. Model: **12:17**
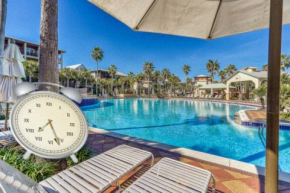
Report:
**7:27**
